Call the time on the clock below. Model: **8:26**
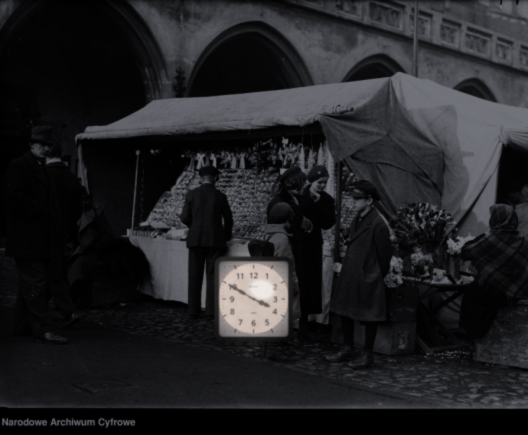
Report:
**3:50**
